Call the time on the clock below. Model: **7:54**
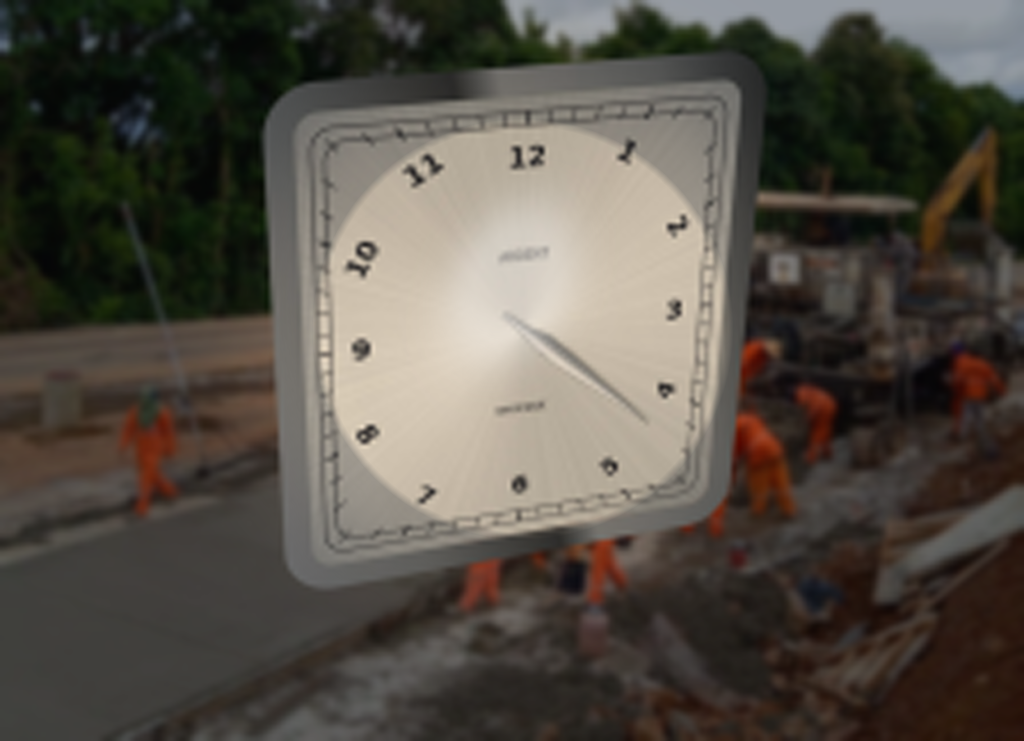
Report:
**4:22**
